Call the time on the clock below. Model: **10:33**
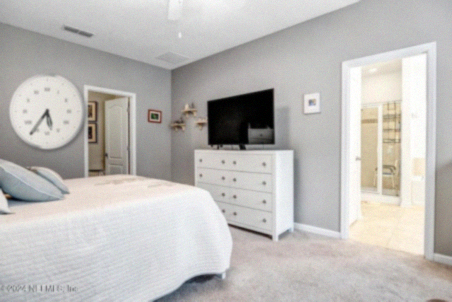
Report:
**5:36**
